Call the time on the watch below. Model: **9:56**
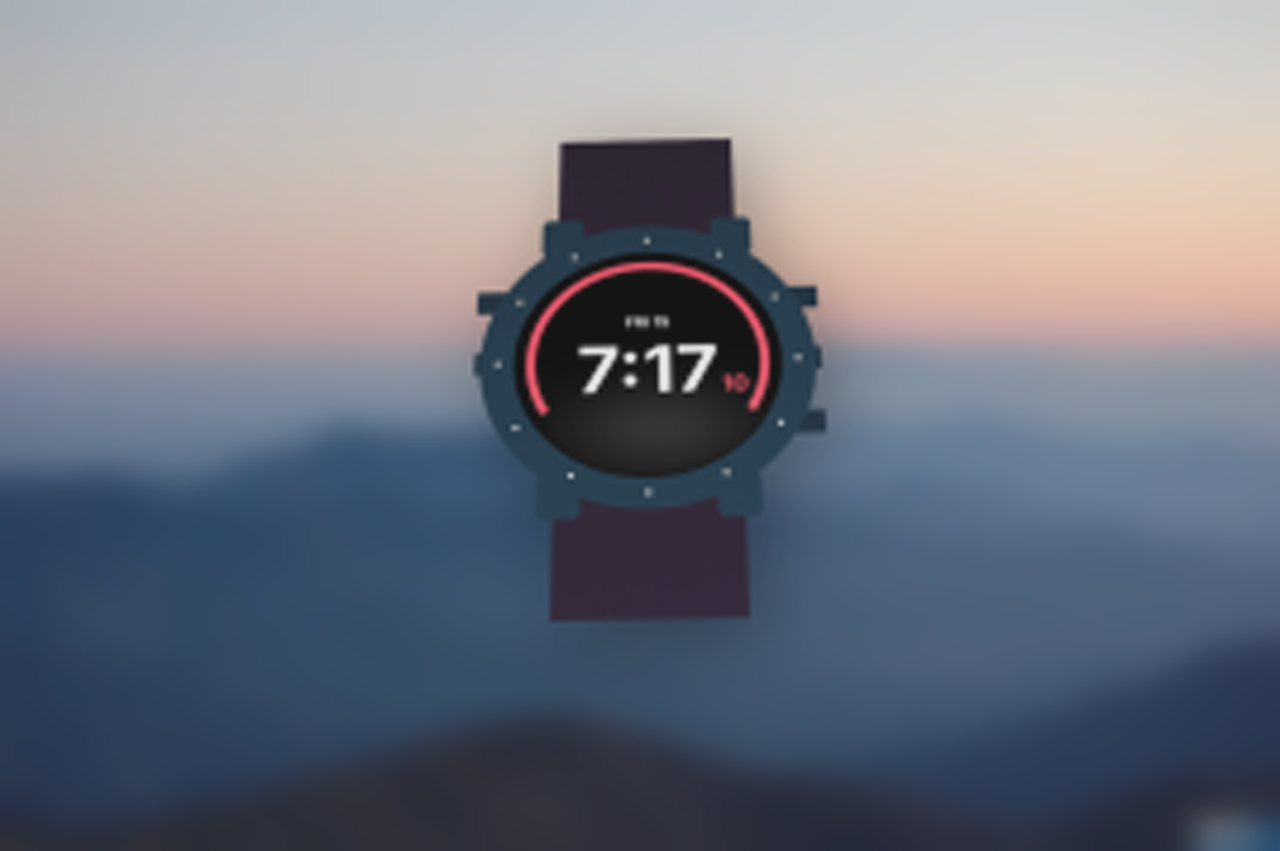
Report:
**7:17**
